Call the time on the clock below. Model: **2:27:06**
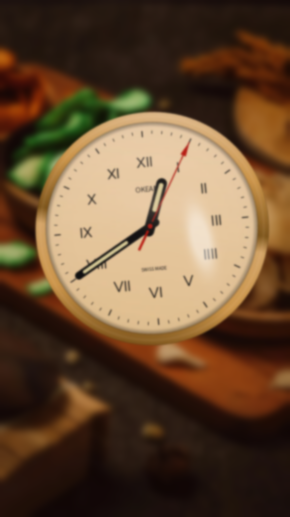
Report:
**12:40:05**
